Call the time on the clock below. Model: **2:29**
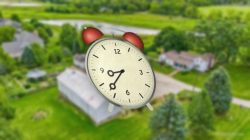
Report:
**8:37**
